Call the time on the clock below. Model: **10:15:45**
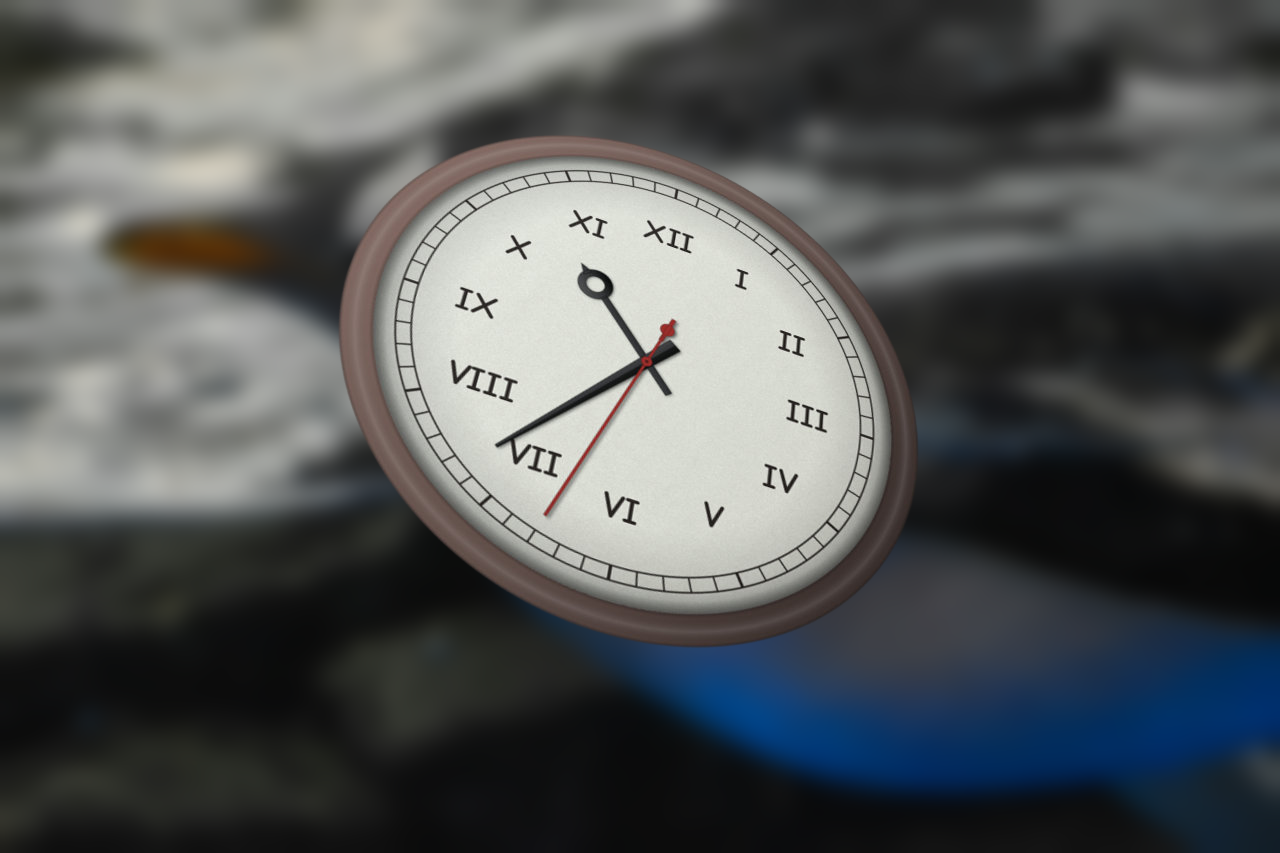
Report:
**10:36:33**
